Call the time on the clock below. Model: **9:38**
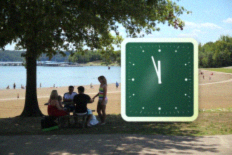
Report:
**11:57**
